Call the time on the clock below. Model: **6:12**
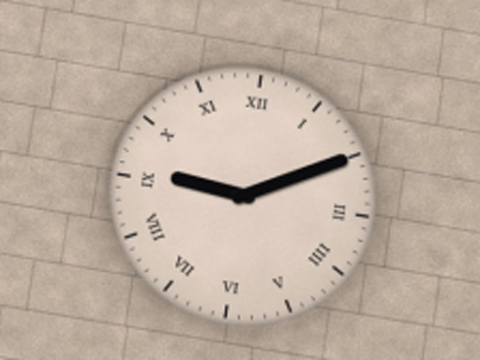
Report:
**9:10**
